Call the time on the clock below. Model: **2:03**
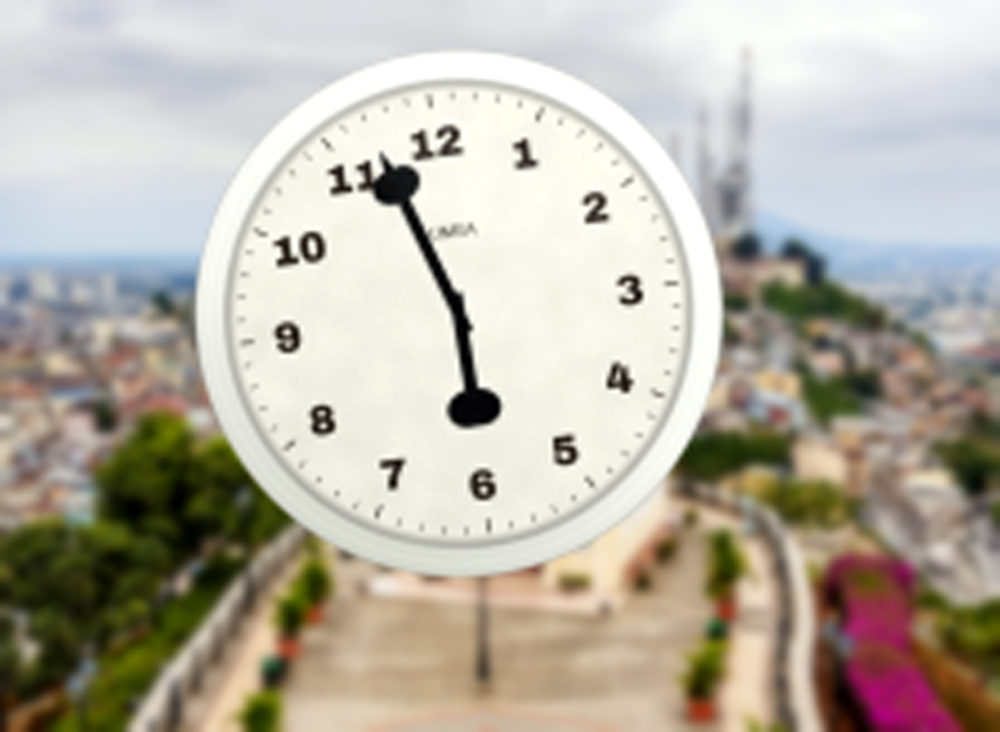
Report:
**5:57**
